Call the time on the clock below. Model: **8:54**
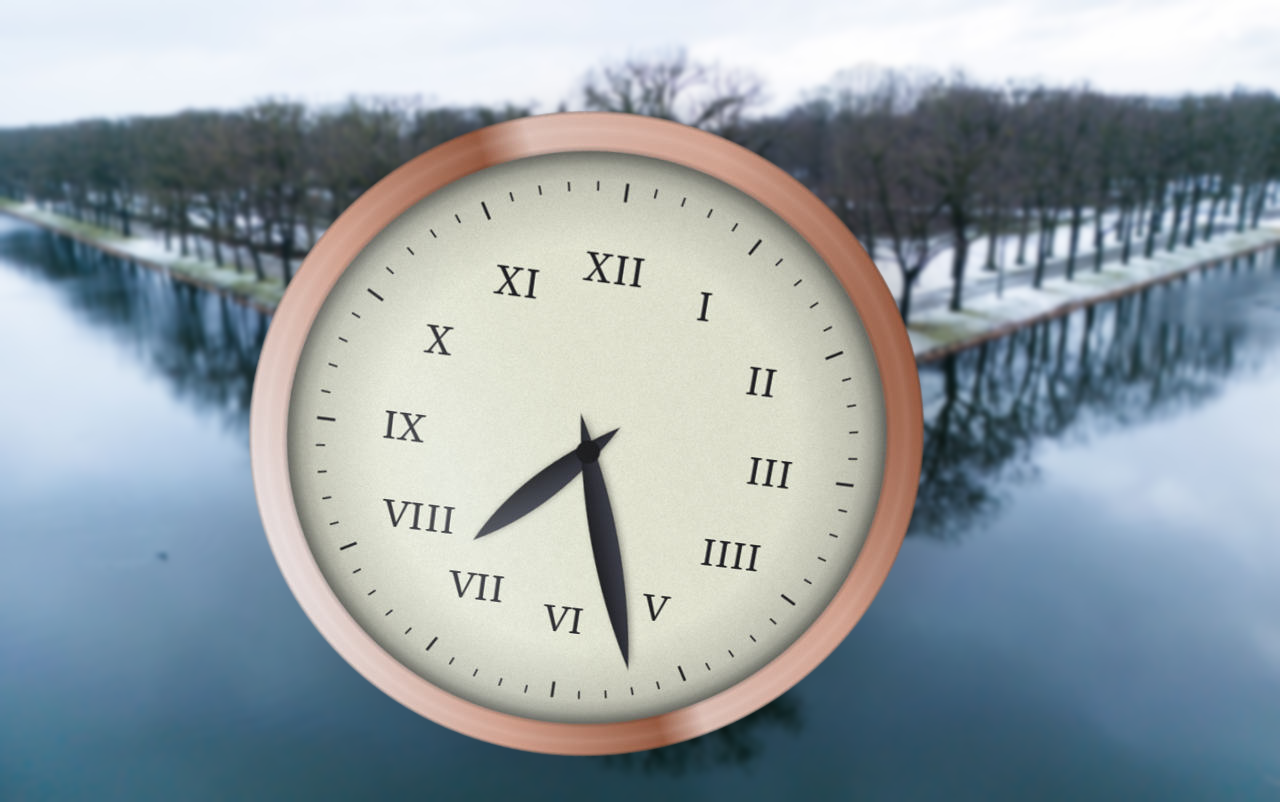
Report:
**7:27**
